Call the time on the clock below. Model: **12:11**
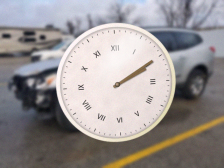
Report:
**2:10**
